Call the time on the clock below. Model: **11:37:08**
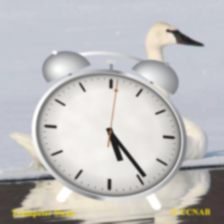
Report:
**5:24:01**
